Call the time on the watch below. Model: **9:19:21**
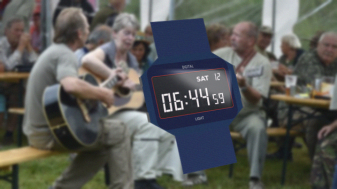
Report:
**6:44:59**
